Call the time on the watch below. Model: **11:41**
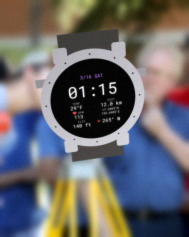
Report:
**1:15**
